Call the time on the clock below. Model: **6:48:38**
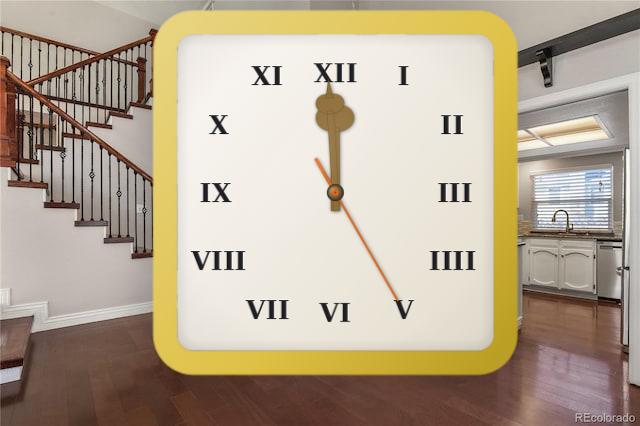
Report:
**11:59:25**
